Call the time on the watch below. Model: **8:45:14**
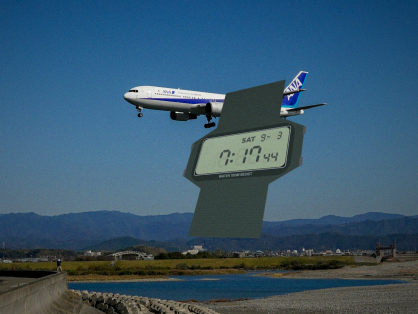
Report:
**7:17:44**
